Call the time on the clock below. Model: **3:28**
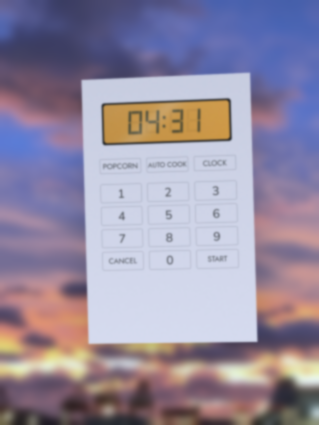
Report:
**4:31**
